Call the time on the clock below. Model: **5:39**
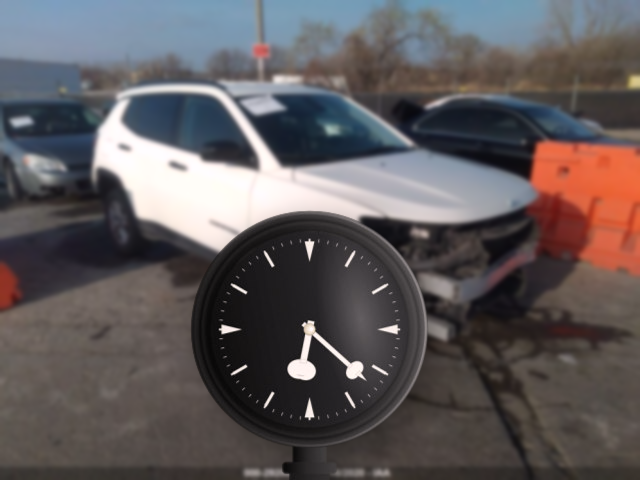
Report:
**6:22**
